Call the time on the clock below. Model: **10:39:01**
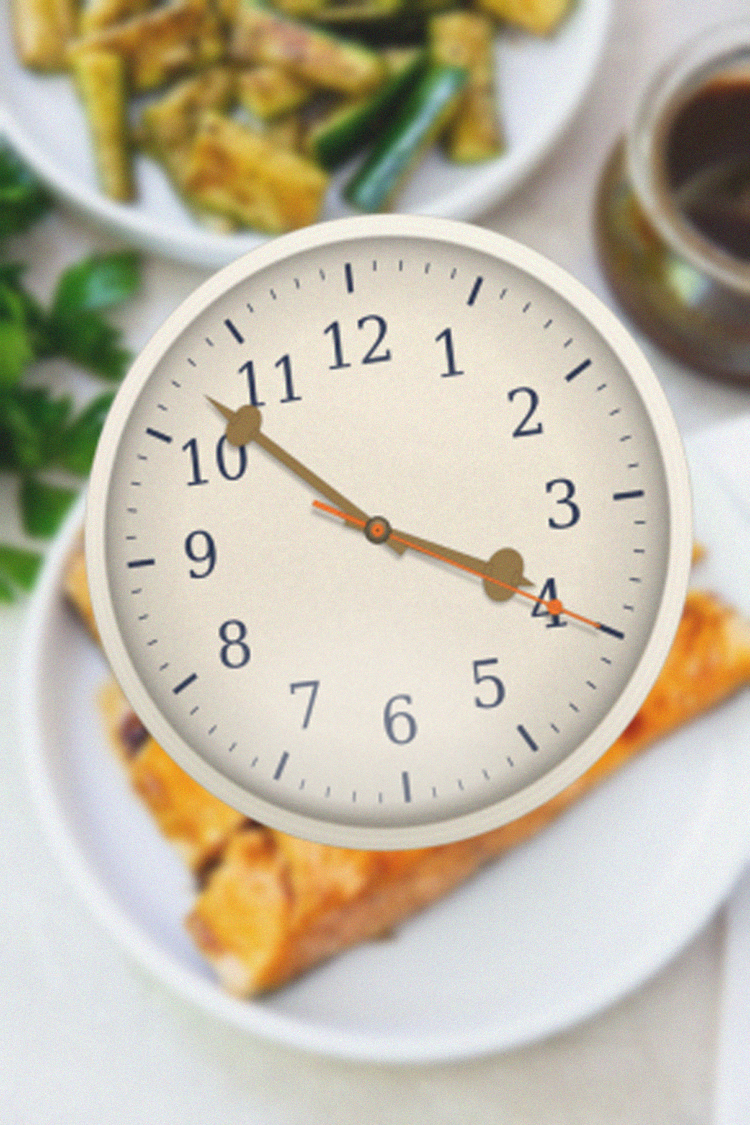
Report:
**3:52:20**
